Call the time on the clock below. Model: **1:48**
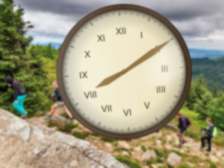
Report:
**8:10**
